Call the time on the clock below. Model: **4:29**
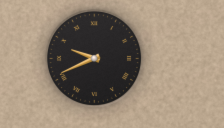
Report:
**9:41**
